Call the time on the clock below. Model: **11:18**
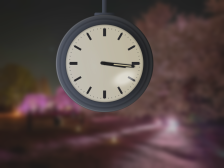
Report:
**3:16**
